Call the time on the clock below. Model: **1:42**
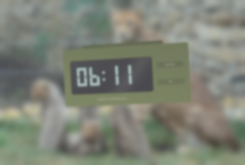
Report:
**6:11**
